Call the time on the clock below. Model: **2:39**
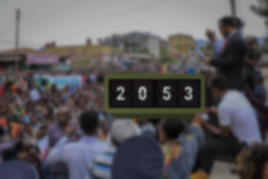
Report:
**20:53**
